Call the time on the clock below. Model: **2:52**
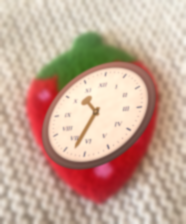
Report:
**10:33**
